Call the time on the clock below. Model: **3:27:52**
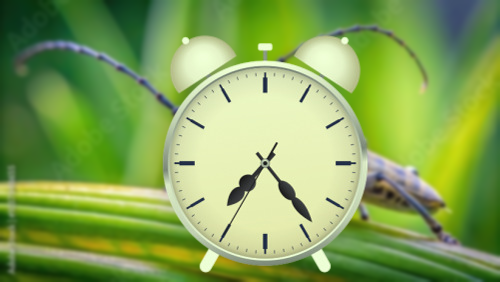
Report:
**7:23:35**
